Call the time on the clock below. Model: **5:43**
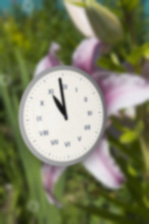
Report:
**10:59**
